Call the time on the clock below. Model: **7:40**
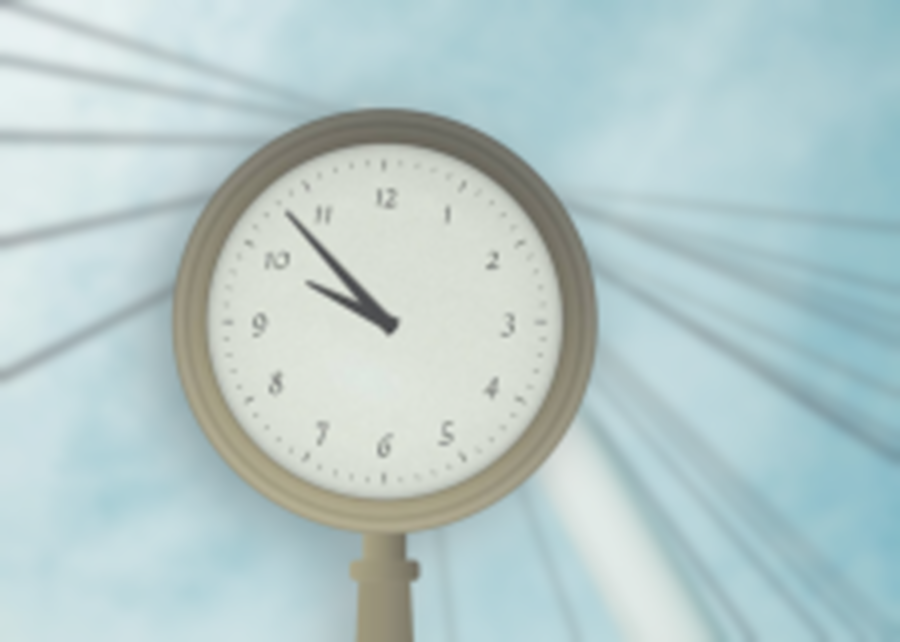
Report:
**9:53**
